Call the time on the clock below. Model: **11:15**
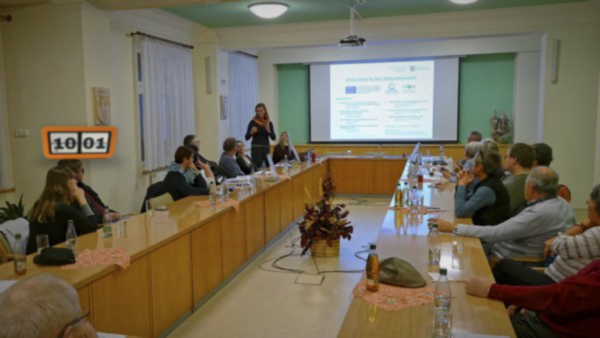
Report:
**10:01**
